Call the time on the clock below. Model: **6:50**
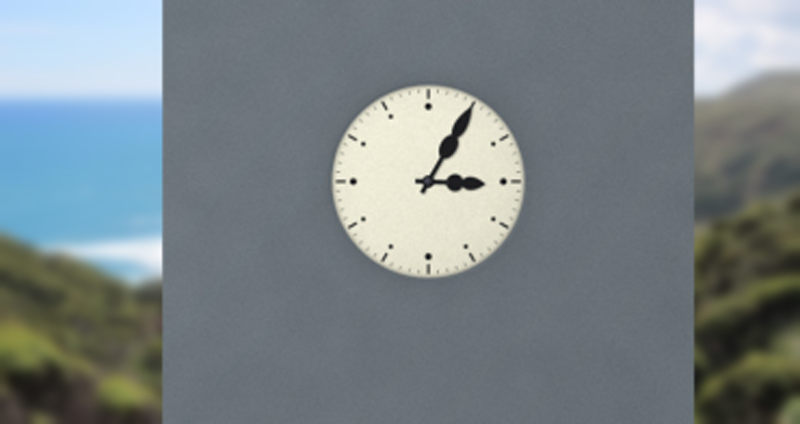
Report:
**3:05**
